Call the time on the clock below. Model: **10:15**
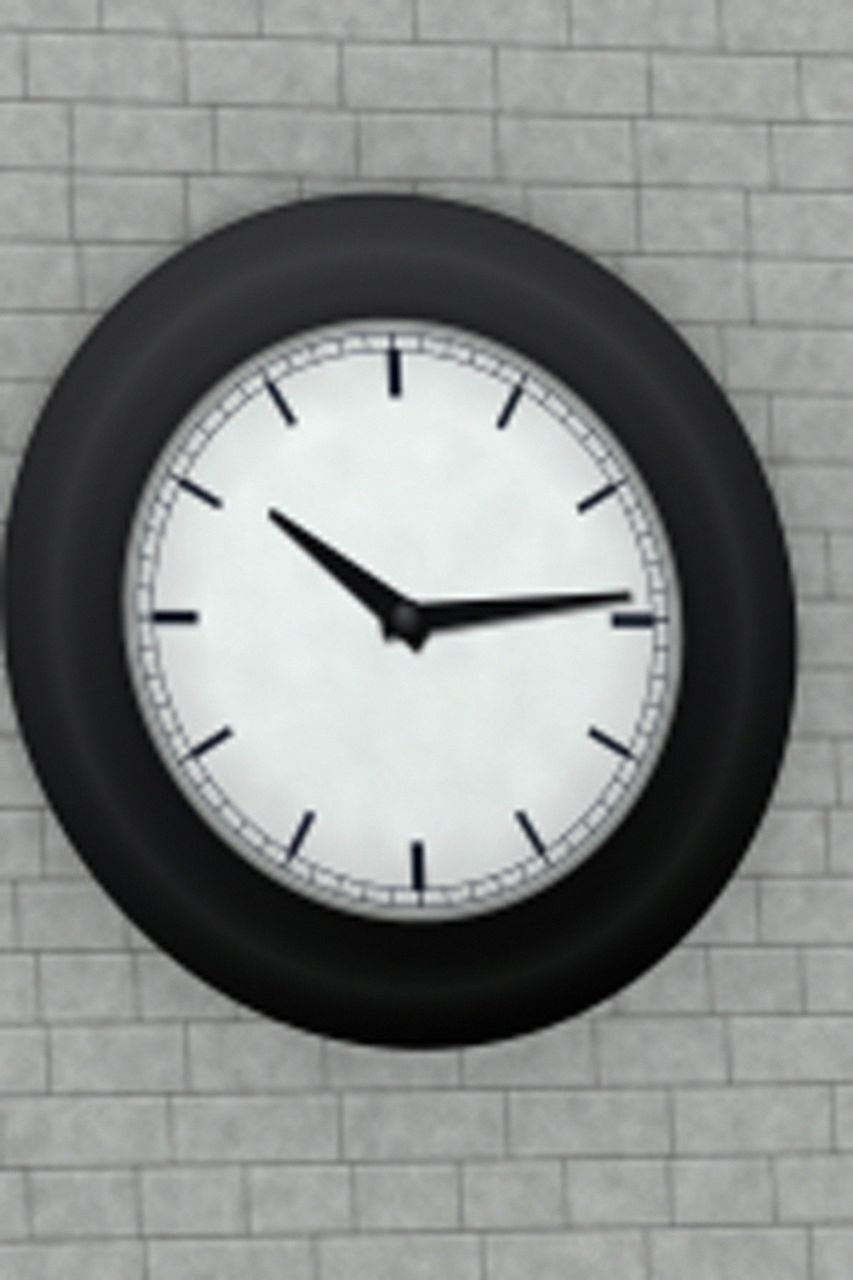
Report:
**10:14**
